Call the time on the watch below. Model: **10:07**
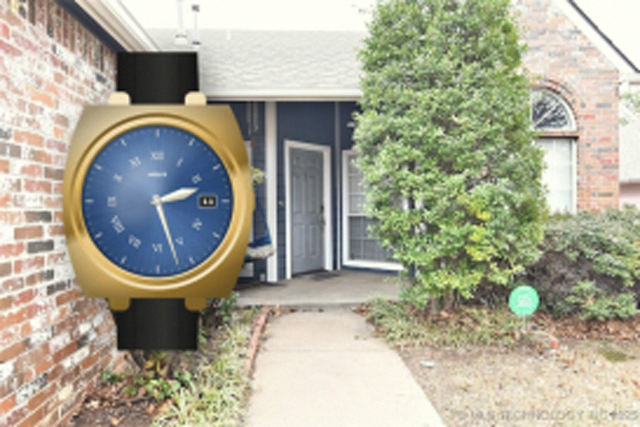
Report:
**2:27**
